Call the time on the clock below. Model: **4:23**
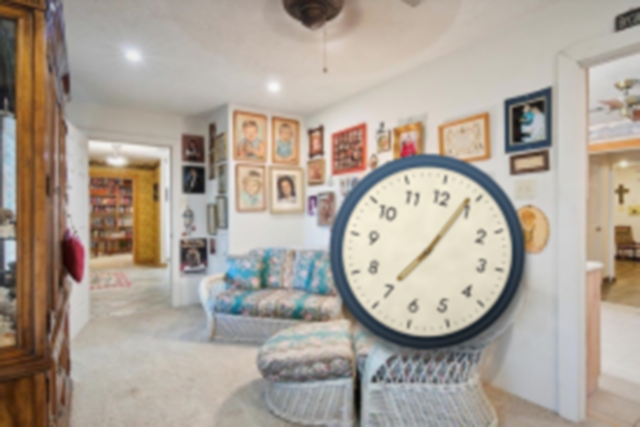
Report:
**7:04**
